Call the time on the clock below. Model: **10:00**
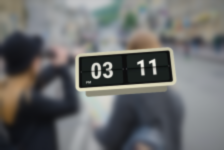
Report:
**3:11**
